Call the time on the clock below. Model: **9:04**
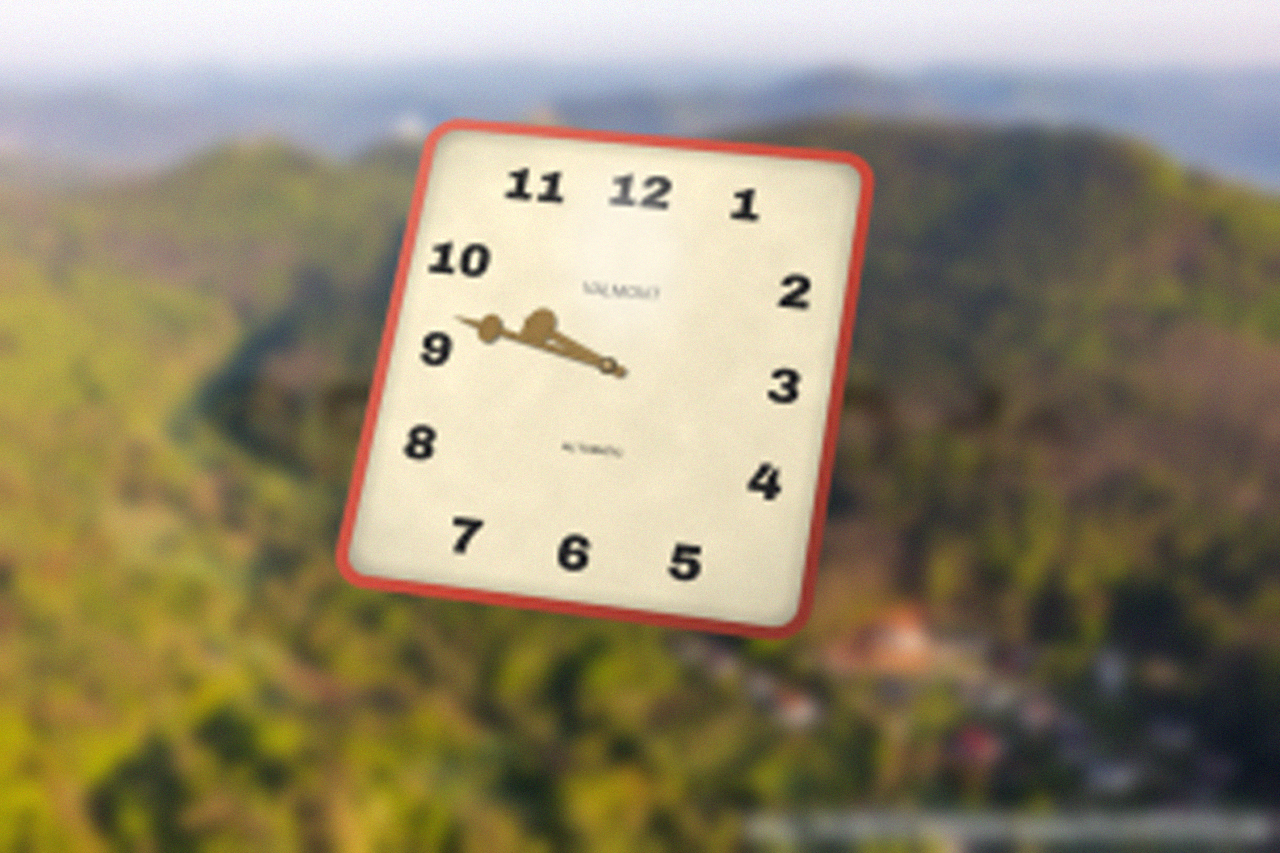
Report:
**9:47**
